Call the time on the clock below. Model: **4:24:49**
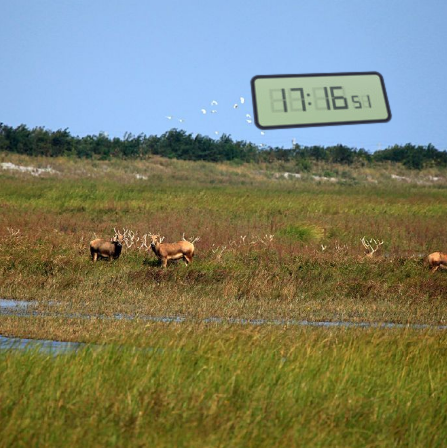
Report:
**17:16:51**
